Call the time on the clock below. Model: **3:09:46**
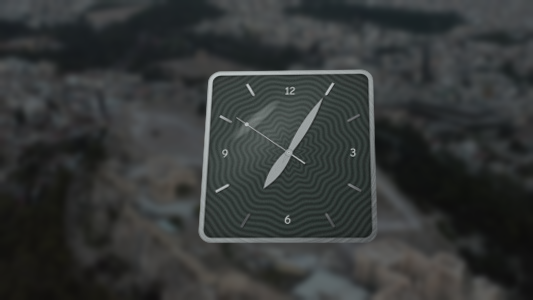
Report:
**7:04:51**
